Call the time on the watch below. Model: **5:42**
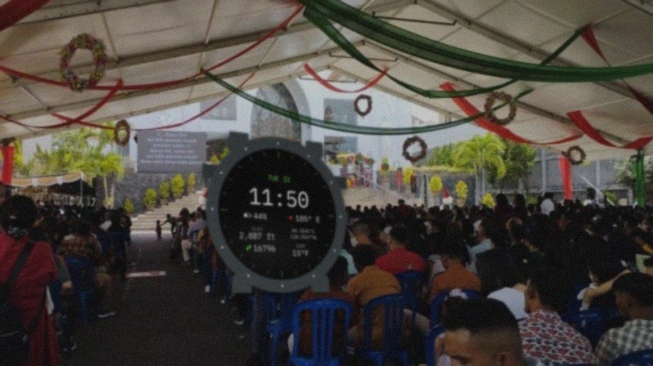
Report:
**11:50**
